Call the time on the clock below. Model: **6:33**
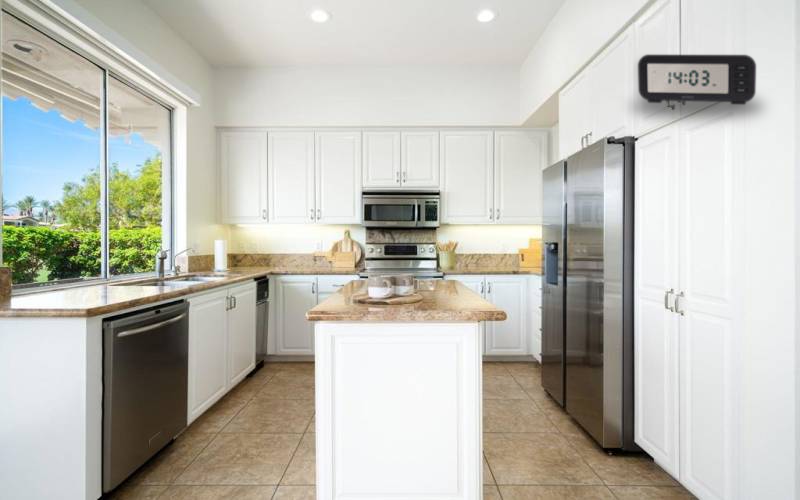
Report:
**14:03**
